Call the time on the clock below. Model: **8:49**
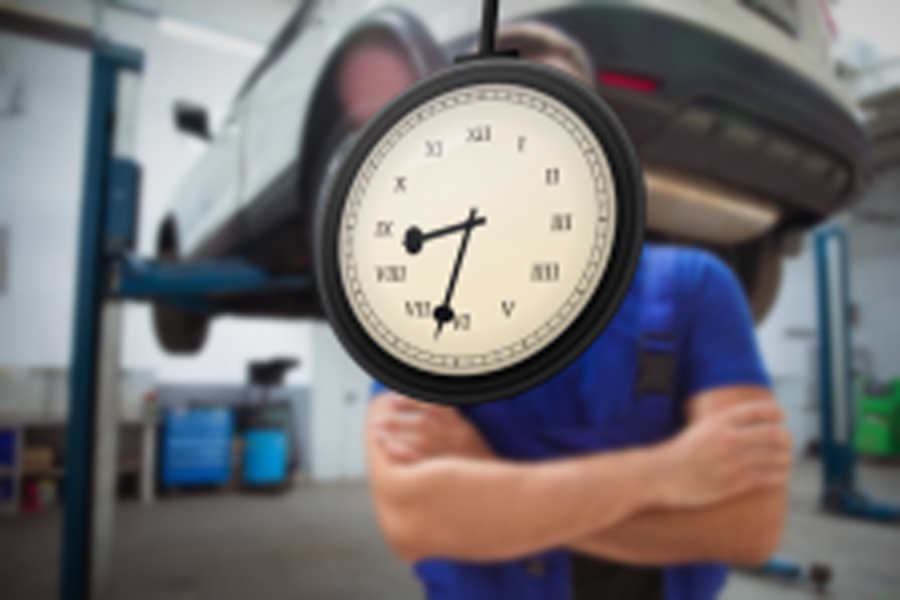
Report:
**8:32**
